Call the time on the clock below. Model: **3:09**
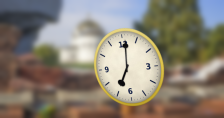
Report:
**7:01**
